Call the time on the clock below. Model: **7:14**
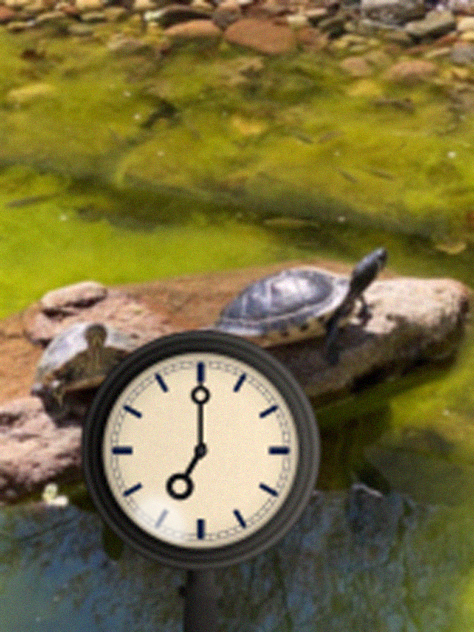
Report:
**7:00**
